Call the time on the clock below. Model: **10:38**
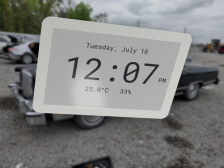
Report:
**12:07**
